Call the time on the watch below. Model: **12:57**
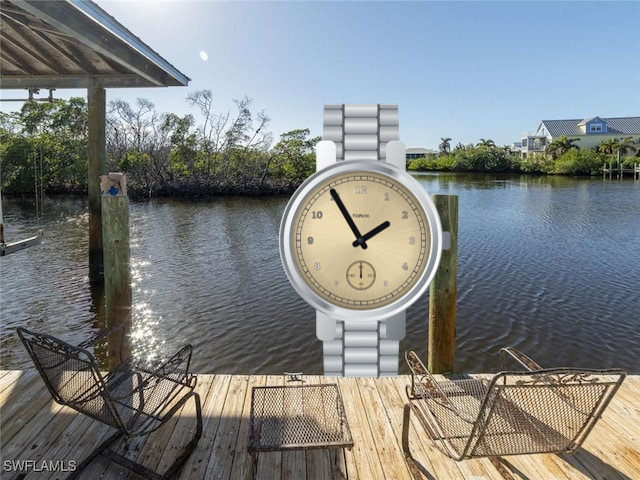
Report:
**1:55**
